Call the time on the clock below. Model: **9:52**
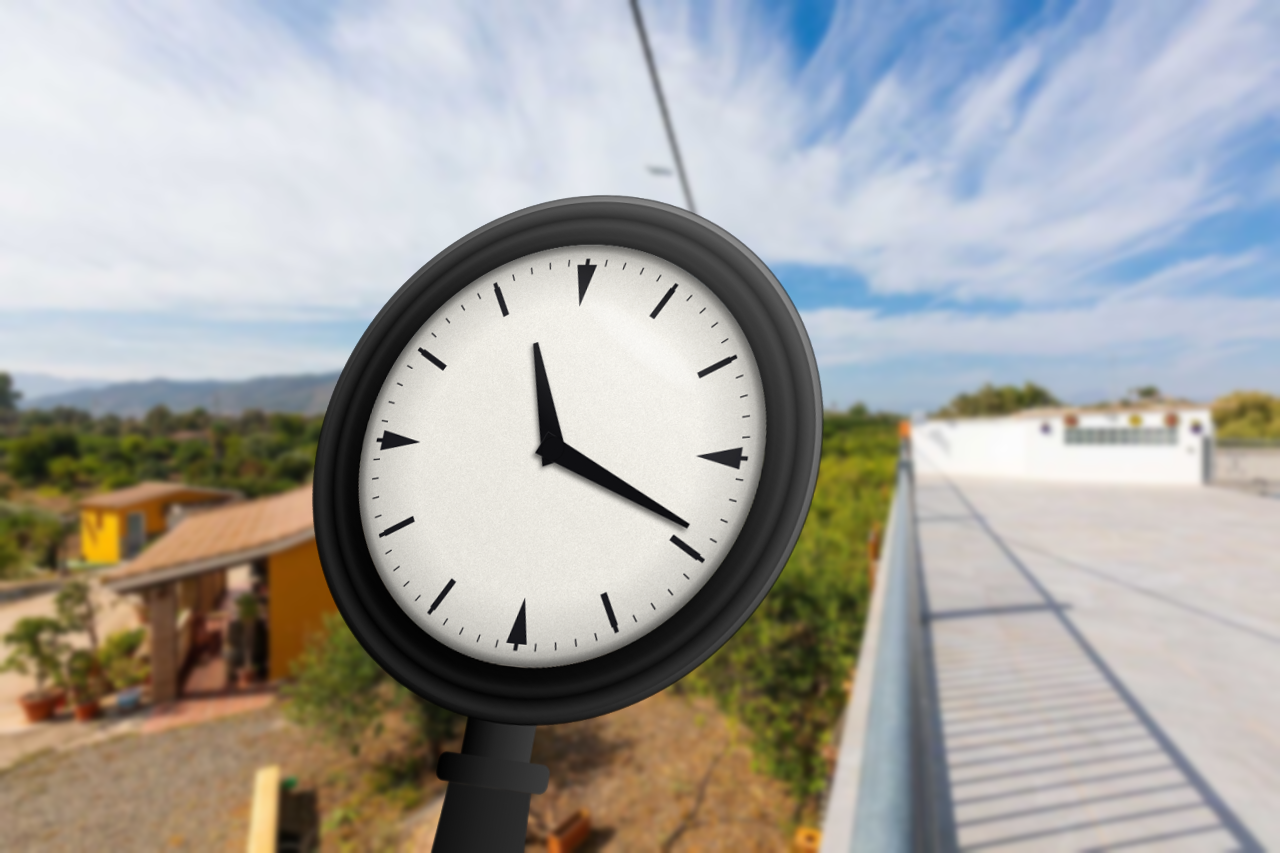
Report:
**11:19**
